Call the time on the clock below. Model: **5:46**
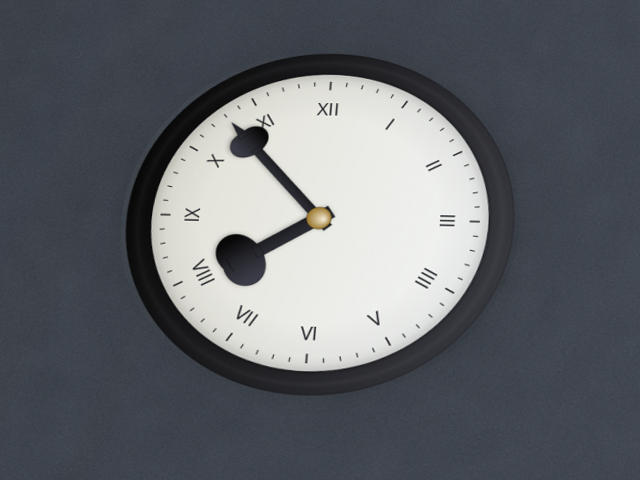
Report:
**7:53**
